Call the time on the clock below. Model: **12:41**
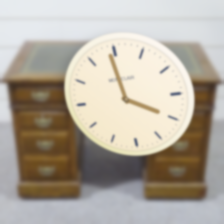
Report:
**3:59**
